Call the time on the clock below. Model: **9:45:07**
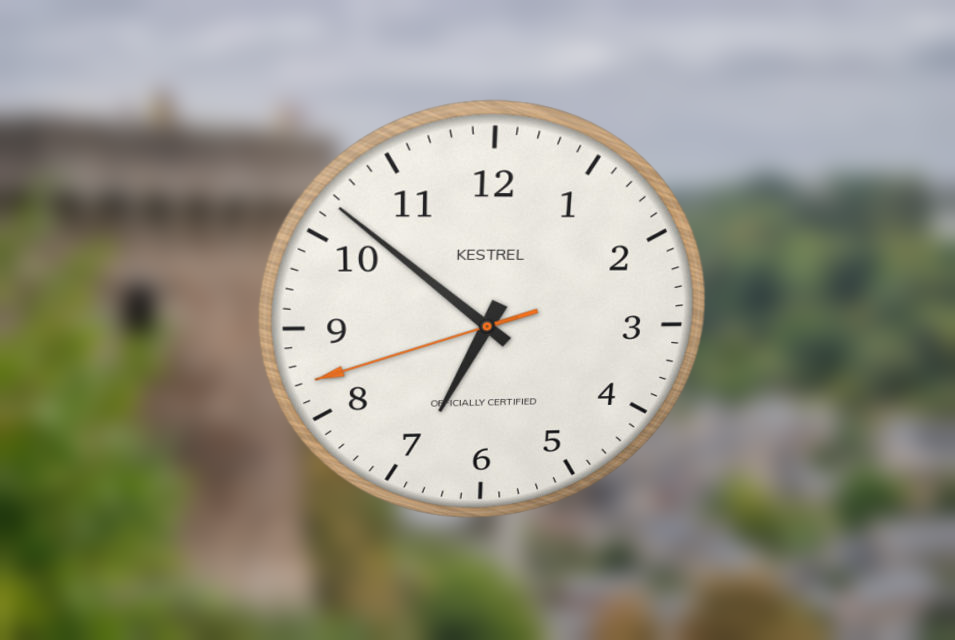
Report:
**6:51:42**
